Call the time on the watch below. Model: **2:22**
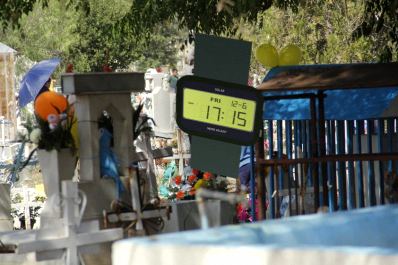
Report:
**17:15**
